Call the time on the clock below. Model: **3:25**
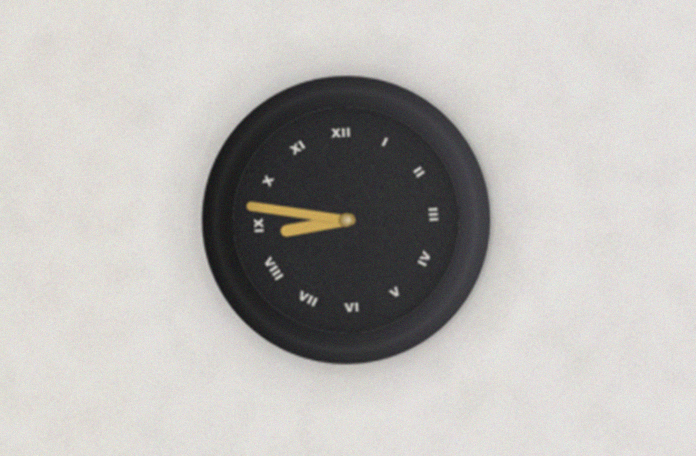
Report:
**8:47**
